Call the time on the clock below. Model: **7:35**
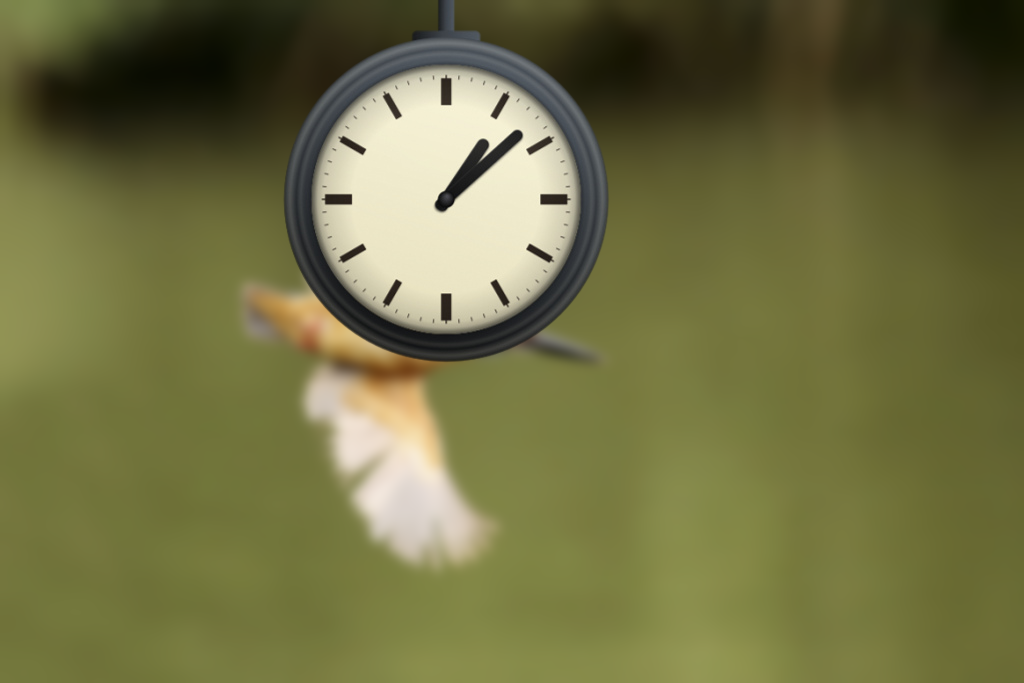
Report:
**1:08**
